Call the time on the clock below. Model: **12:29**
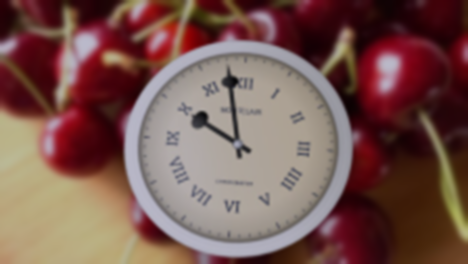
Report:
**9:58**
